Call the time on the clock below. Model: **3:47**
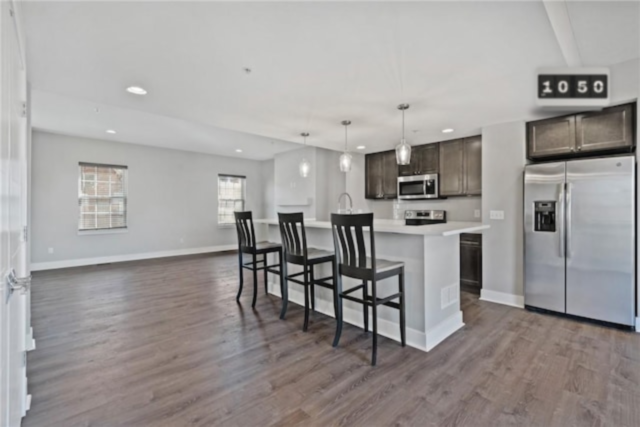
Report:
**10:50**
